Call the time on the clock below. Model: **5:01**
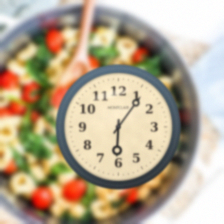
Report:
**6:06**
